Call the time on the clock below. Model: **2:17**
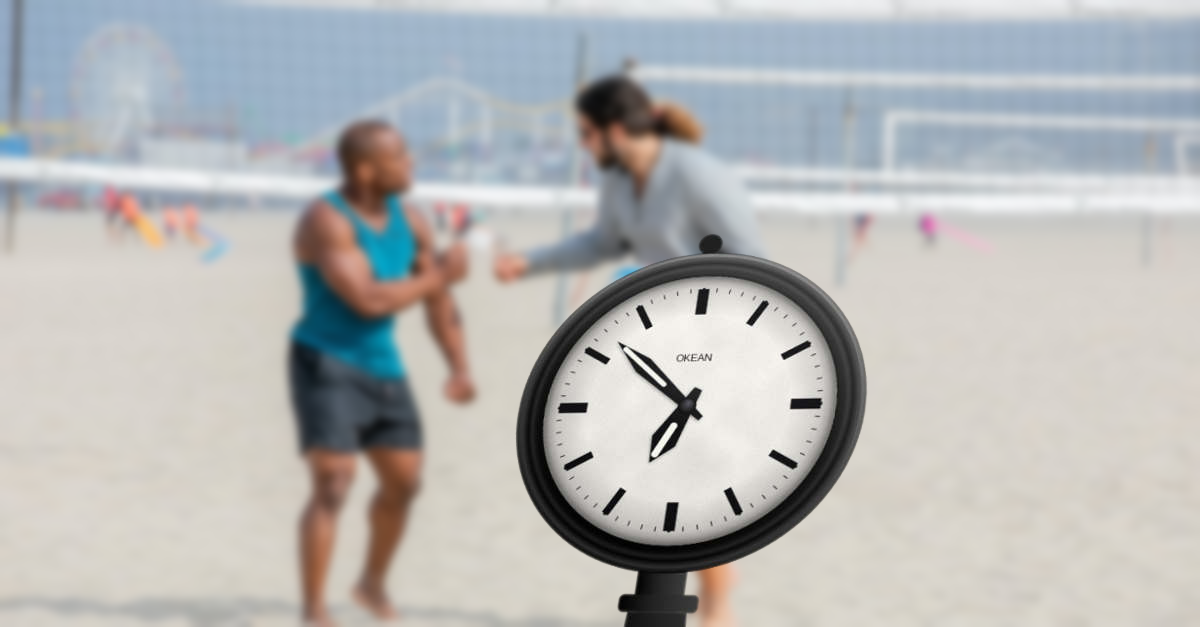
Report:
**6:52**
